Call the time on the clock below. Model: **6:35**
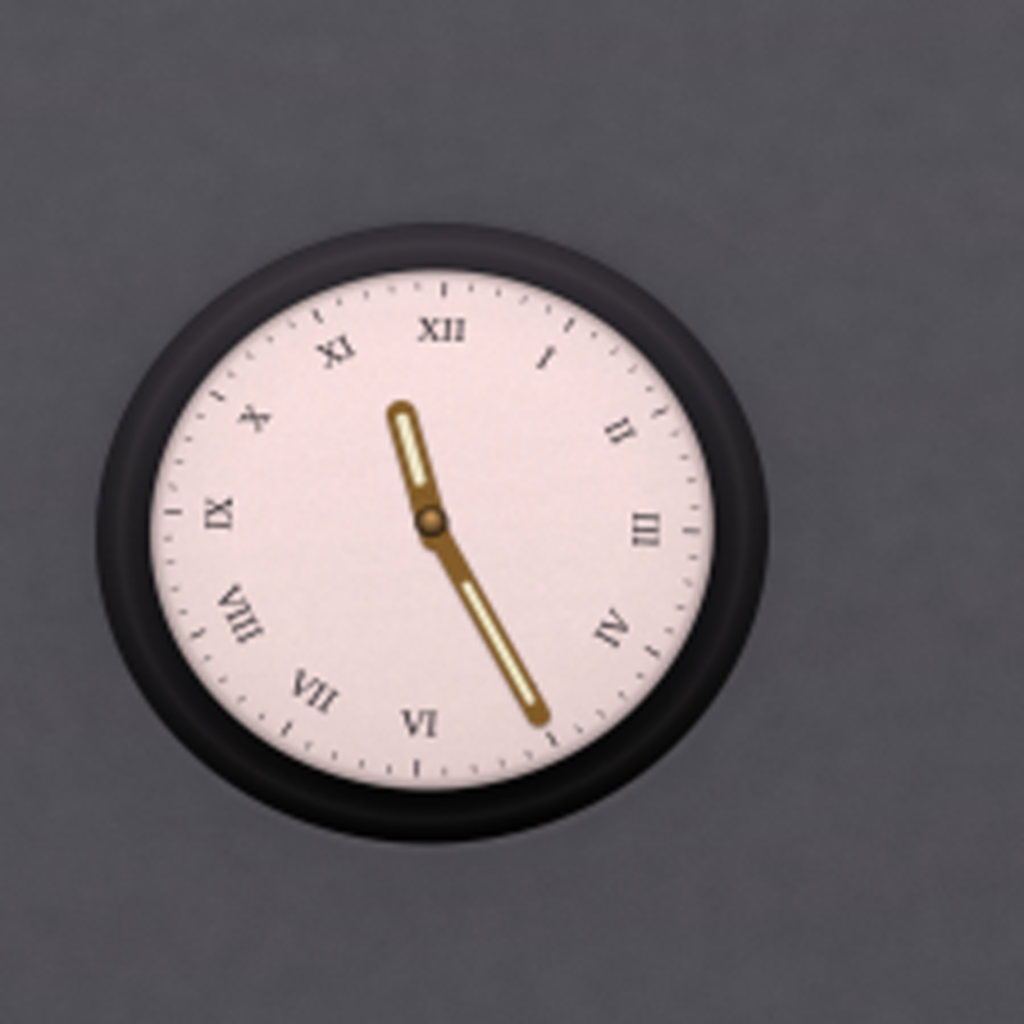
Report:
**11:25**
